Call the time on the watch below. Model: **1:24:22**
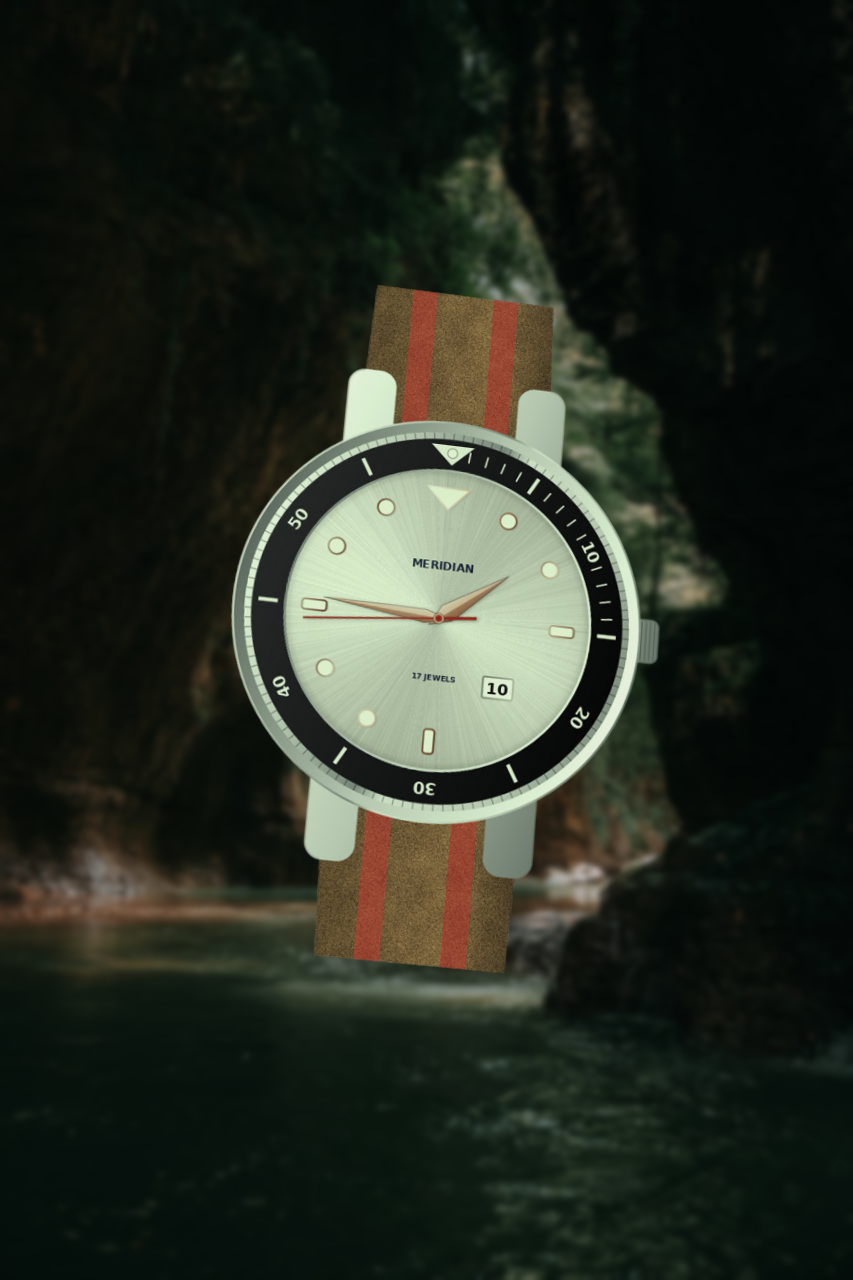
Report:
**1:45:44**
